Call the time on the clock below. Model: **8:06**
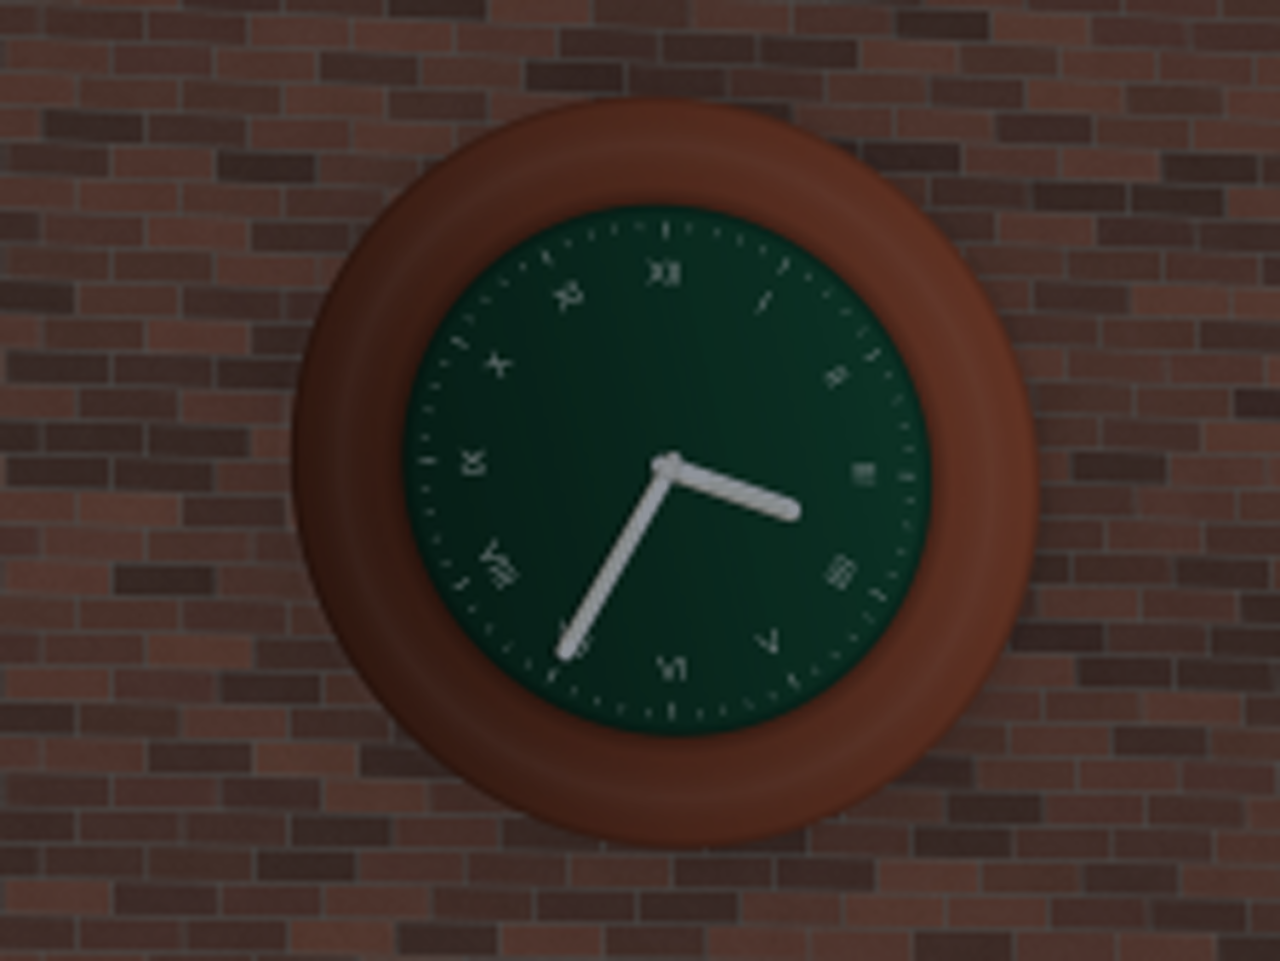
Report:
**3:35**
